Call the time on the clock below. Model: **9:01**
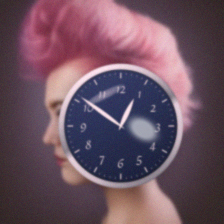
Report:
**12:51**
